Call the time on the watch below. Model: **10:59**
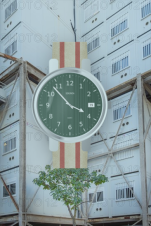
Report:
**3:53**
